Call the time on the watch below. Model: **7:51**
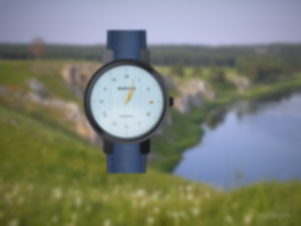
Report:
**1:03**
